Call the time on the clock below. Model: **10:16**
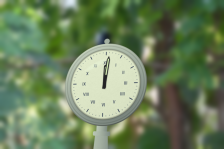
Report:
**12:01**
